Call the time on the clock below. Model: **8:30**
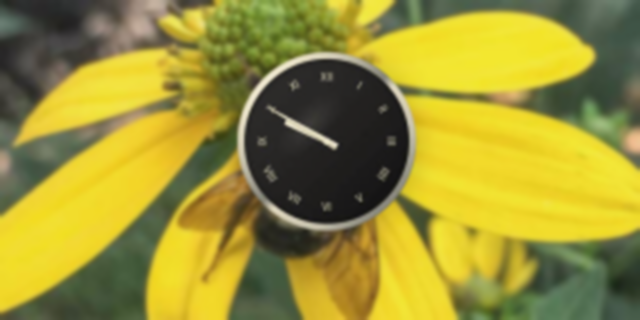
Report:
**9:50**
